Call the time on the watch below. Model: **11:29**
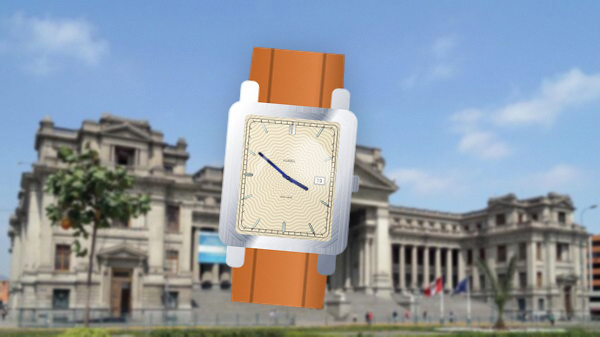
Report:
**3:51**
